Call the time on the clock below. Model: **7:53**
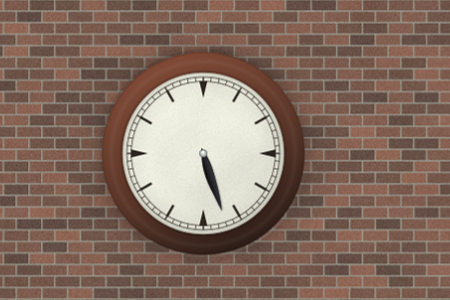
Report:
**5:27**
